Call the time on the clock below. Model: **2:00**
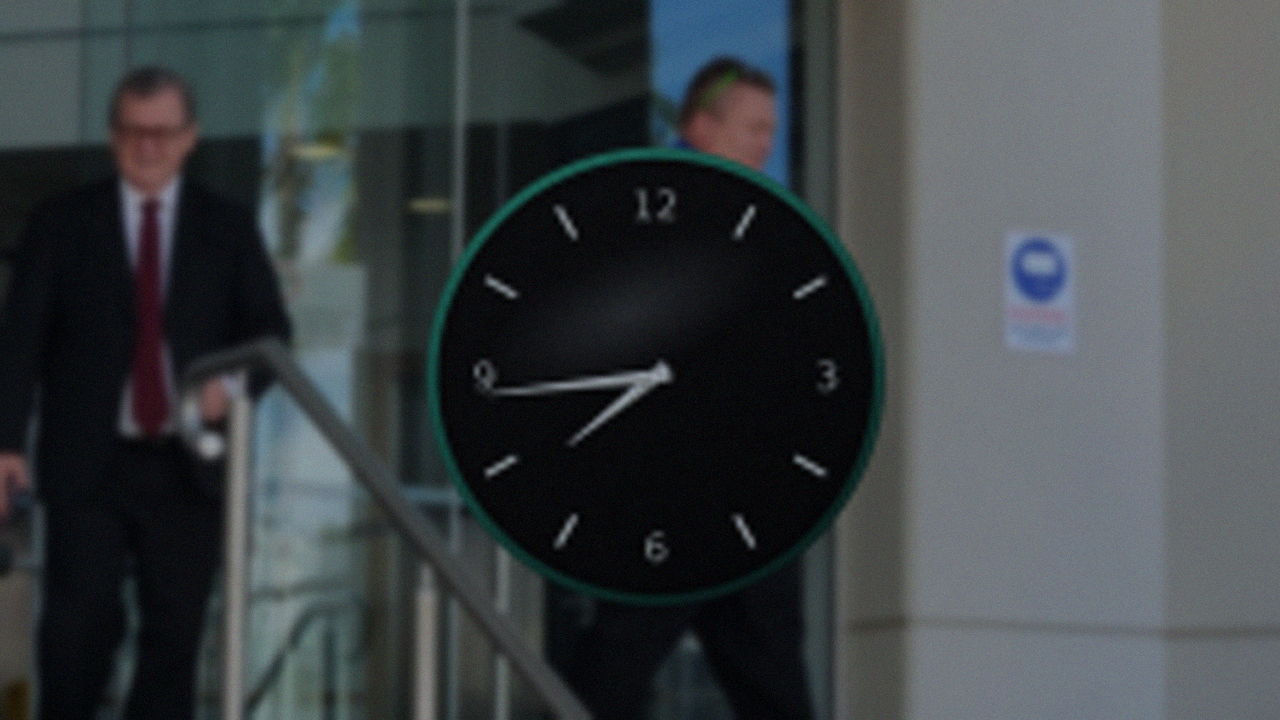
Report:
**7:44**
